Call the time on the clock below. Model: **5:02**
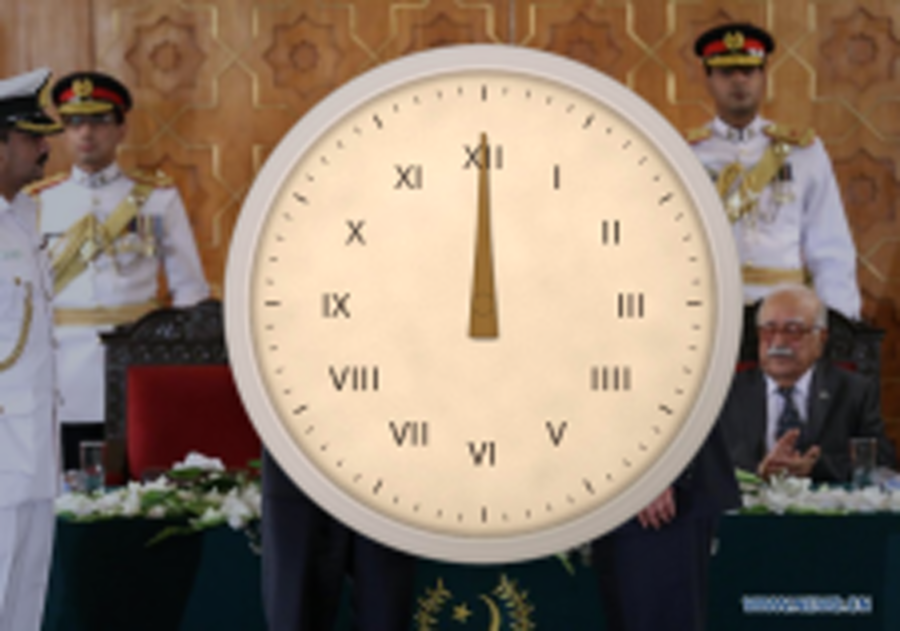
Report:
**12:00**
